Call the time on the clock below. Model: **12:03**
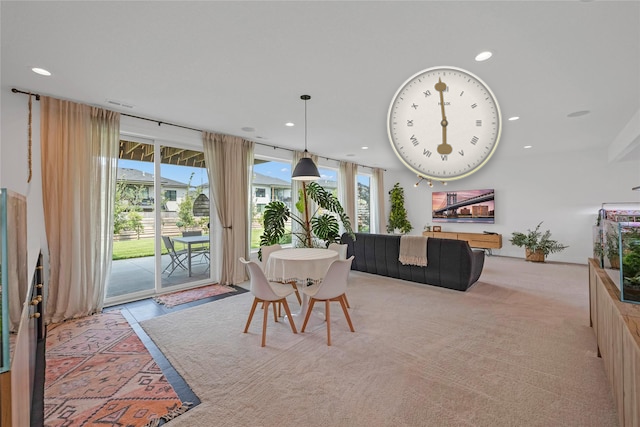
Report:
**5:59**
